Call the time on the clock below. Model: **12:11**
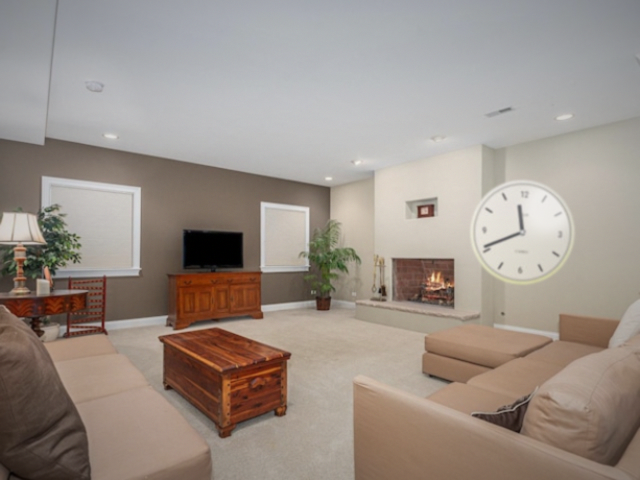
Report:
**11:41**
